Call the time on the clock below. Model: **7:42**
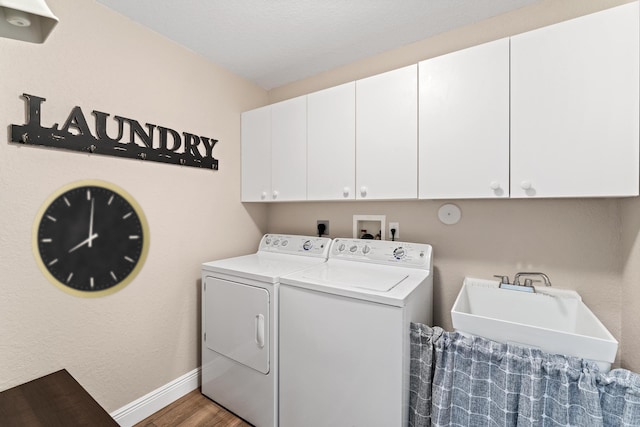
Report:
**8:01**
